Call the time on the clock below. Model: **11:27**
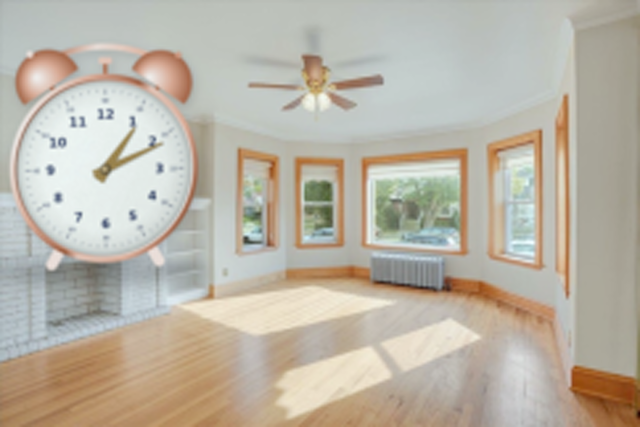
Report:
**1:11**
